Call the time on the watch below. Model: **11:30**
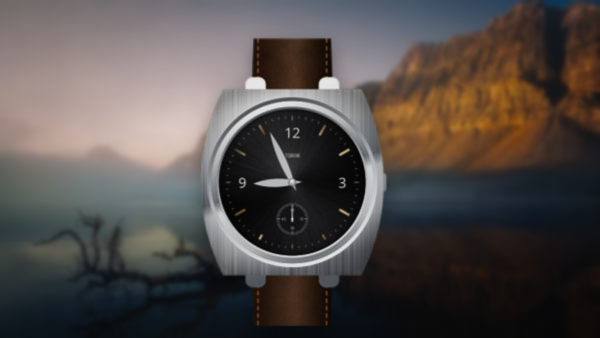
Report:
**8:56**
